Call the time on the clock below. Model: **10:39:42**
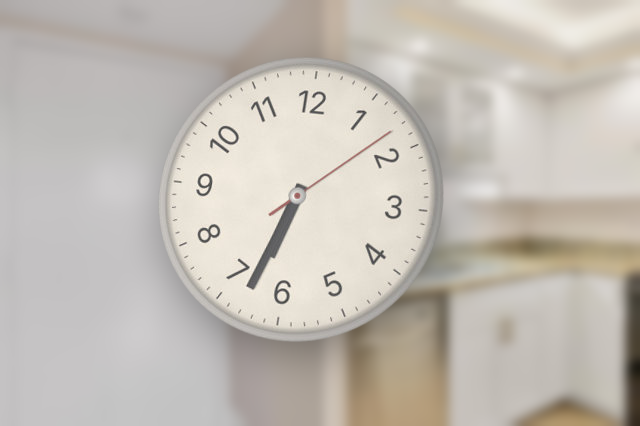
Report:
**6:33:08**
